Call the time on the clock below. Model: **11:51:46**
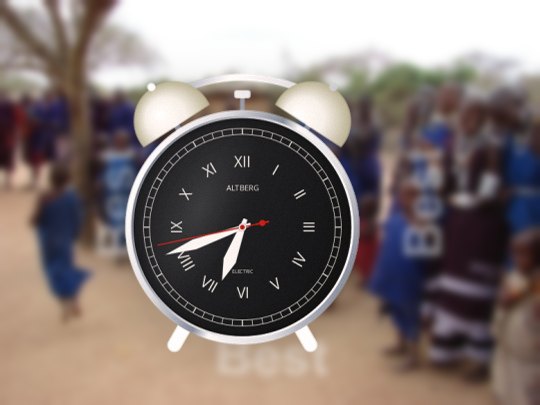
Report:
**6:41:43**
